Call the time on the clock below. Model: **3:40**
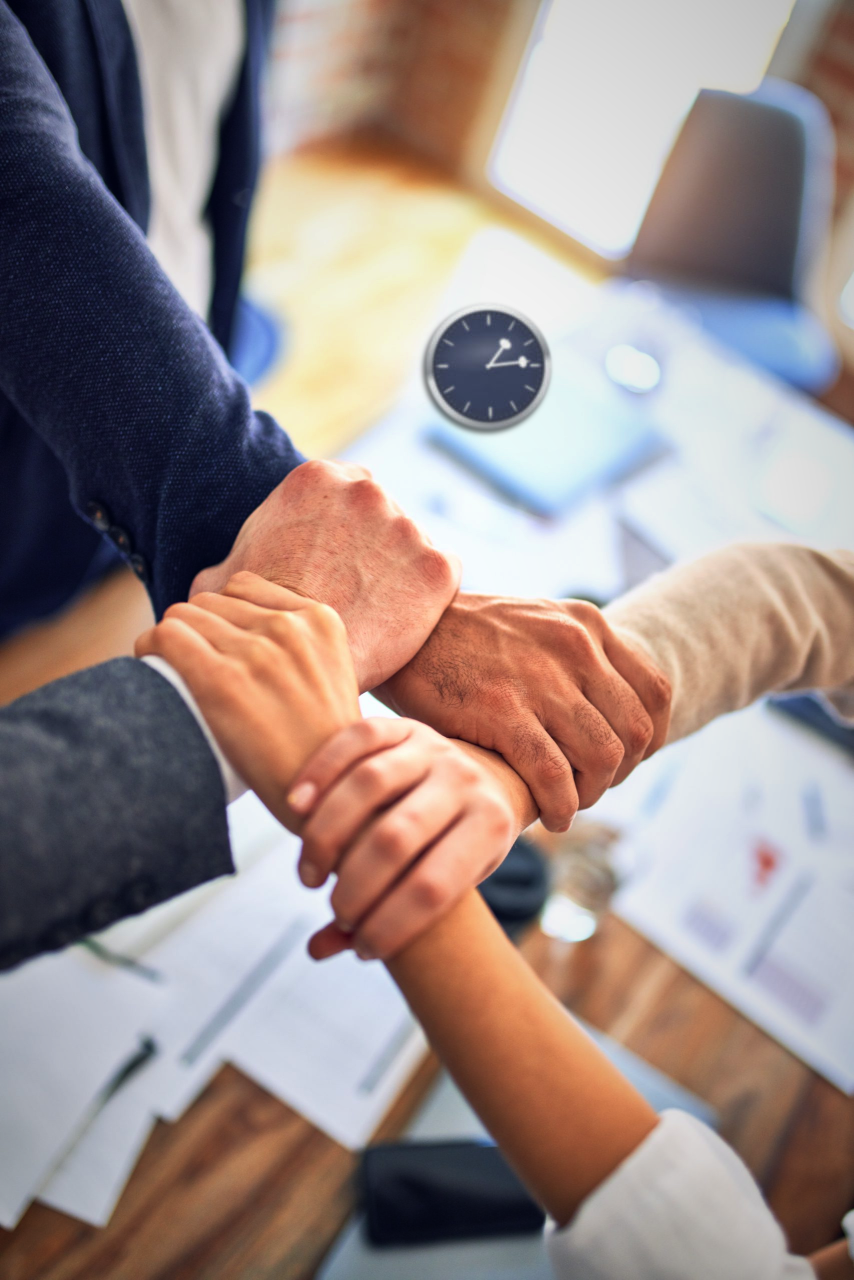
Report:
**1:14**
